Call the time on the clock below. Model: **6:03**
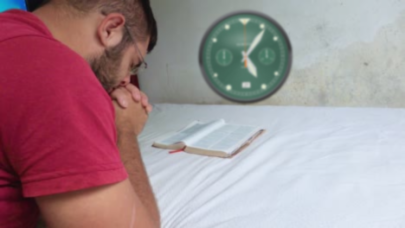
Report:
**5:06**
